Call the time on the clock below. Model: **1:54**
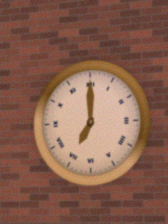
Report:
**7:00**
